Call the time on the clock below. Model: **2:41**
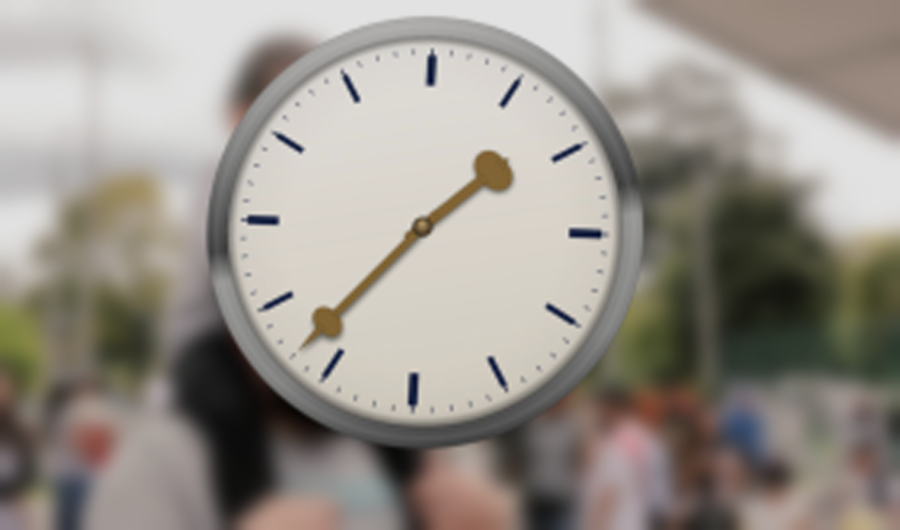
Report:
**1:37**
